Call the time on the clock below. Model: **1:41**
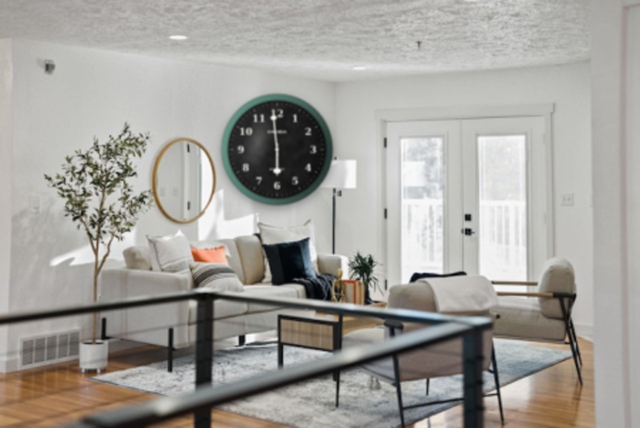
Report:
**5:59**
